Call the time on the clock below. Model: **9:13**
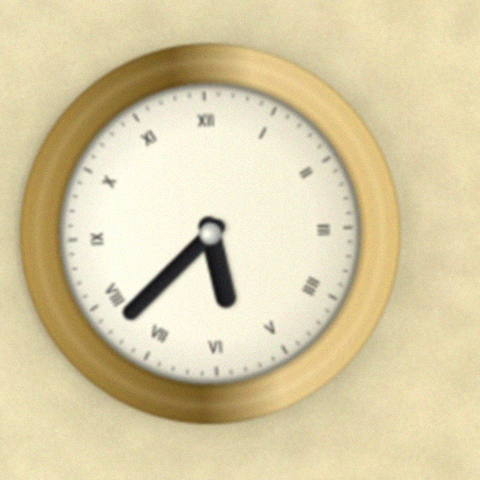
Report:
**5:38**
